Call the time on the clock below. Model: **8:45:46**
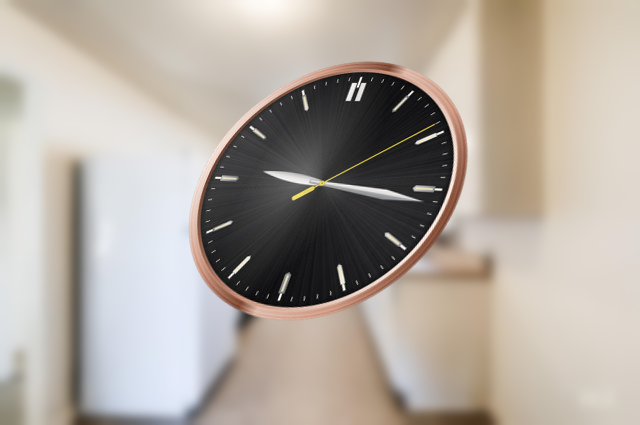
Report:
**9:16:09**
